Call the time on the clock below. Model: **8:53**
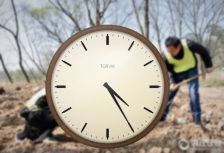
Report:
**4:25**
